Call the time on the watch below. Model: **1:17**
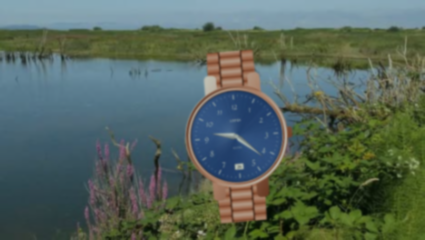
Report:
**9:22**
